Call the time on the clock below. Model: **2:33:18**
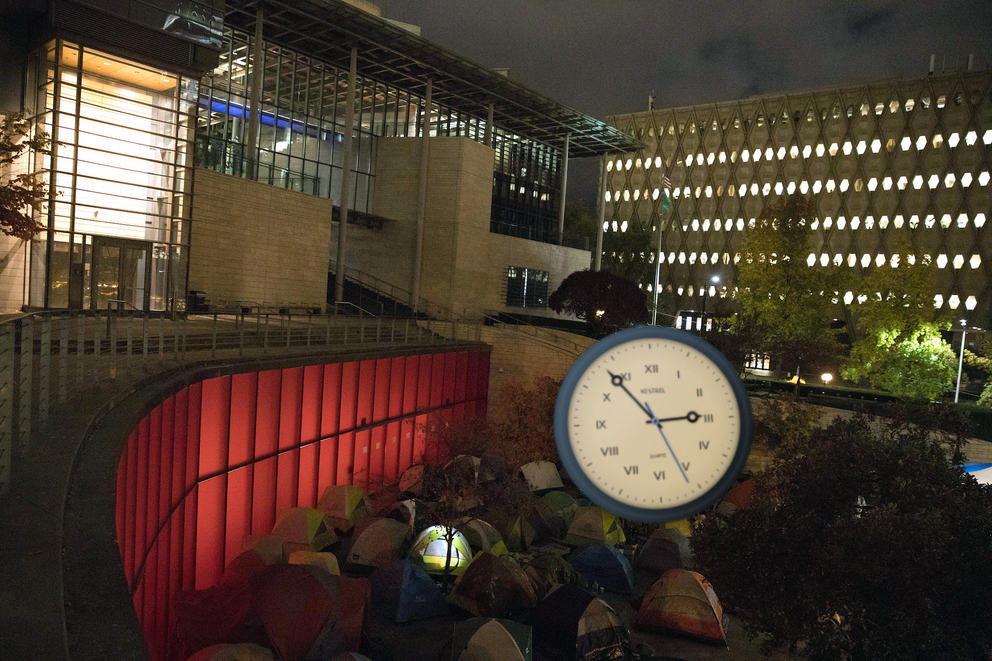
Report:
**2:53:26**
